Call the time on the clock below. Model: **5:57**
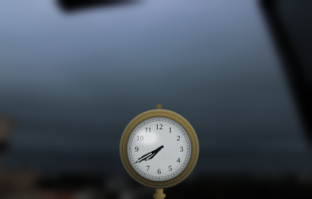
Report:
**7:40**
